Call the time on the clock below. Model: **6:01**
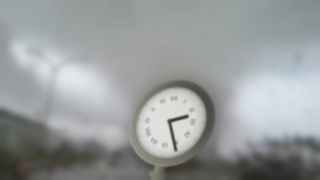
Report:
**2:26**
